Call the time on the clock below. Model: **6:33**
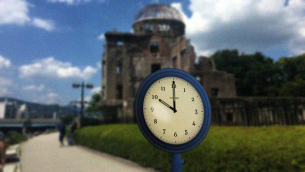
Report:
**10:00**
